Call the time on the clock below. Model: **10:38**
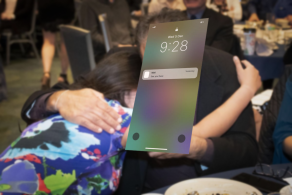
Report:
**9:28**
